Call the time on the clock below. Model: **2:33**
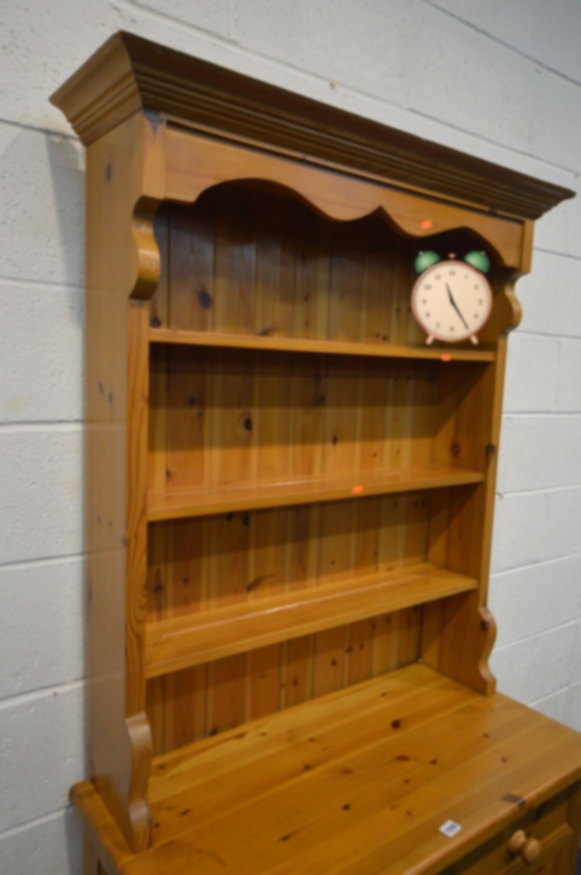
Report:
**11:25**
